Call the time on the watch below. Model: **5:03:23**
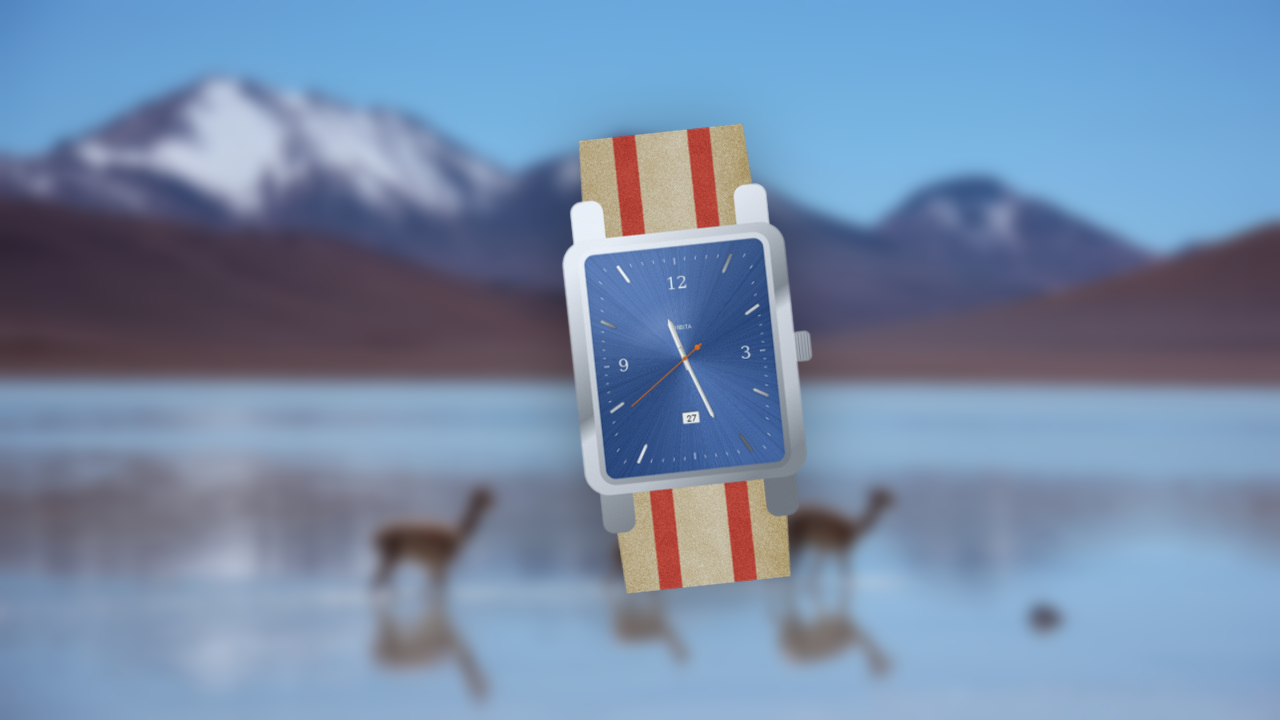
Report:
**11:26:39**
